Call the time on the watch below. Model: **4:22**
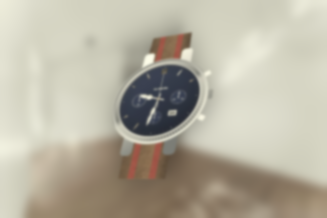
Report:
**9:32**
